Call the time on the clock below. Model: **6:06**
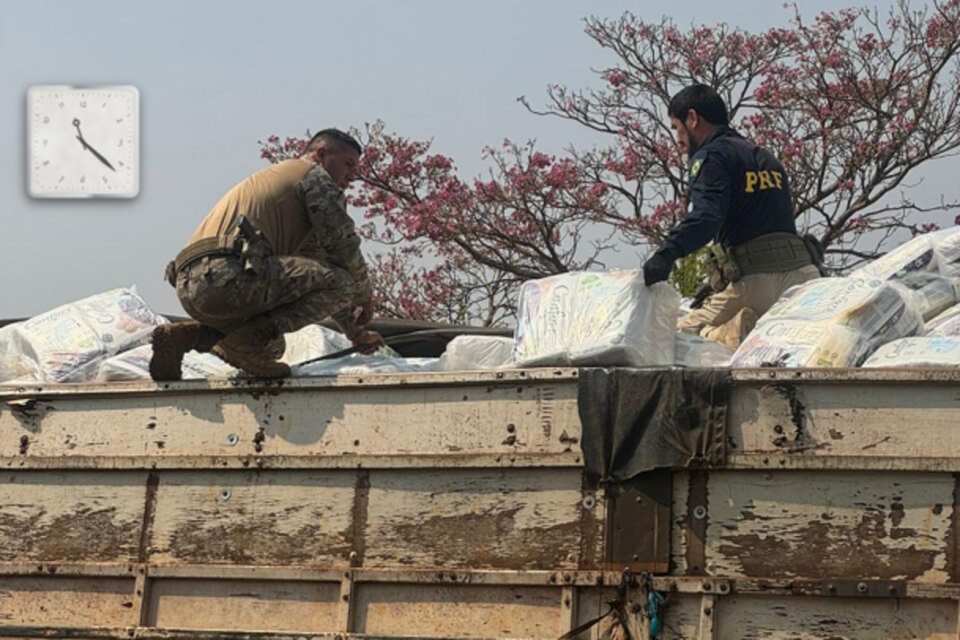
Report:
**11:22**
